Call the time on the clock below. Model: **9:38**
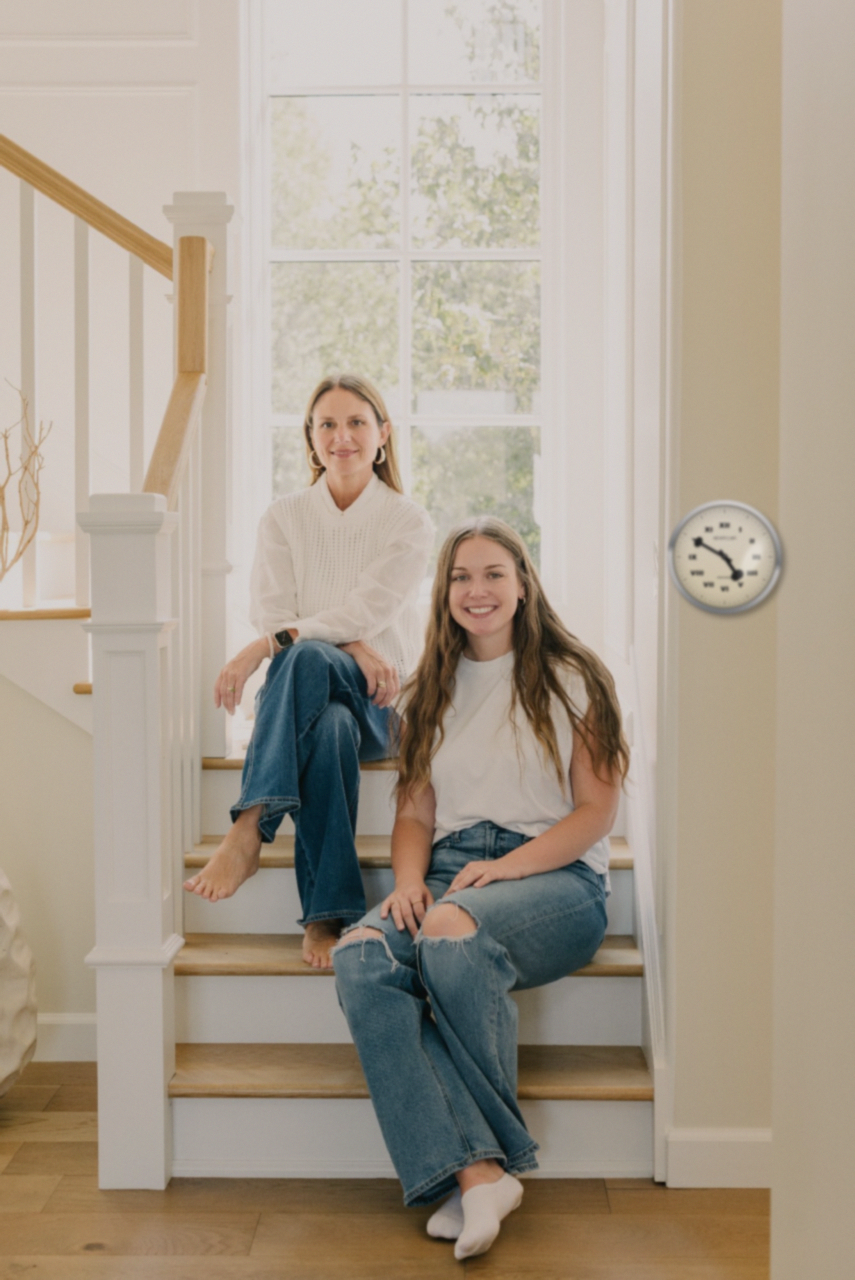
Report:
**4:50**
